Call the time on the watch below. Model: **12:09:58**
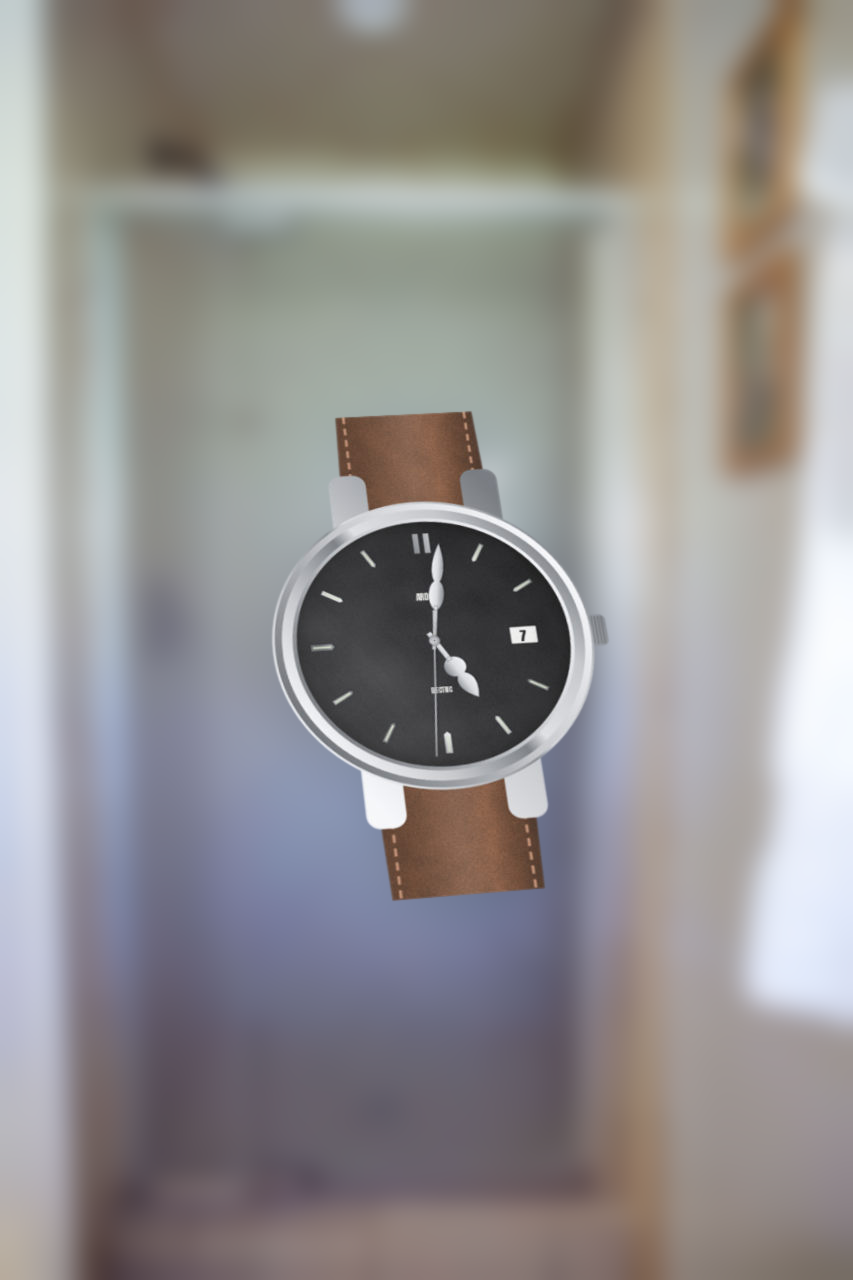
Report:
**5:01:31**
